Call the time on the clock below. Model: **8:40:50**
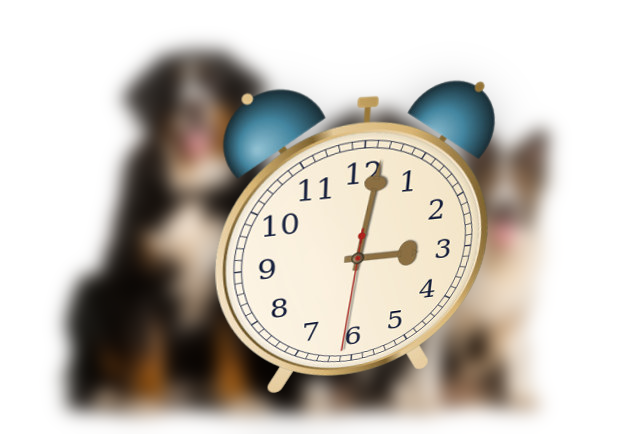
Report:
**3:01:31**
